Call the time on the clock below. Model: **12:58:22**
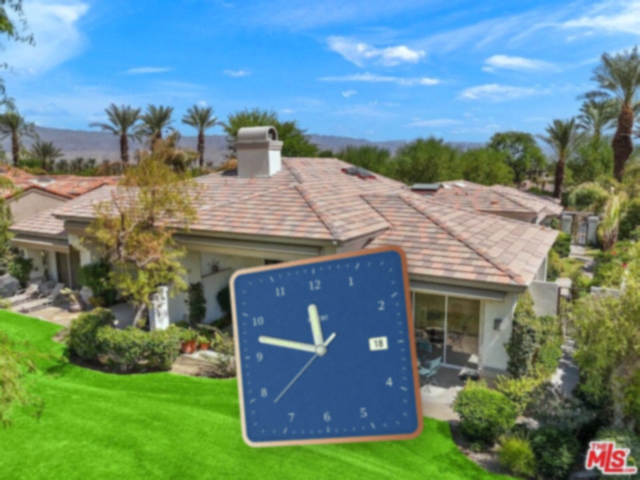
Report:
**11:47:38**
